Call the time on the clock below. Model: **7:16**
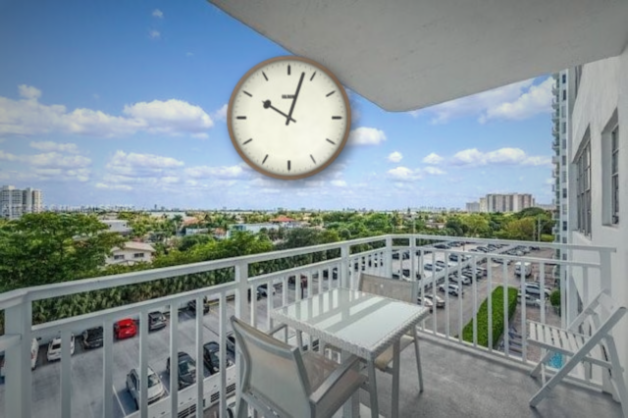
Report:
**10:03**
